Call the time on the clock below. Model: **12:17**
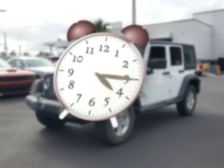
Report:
**4:15**
